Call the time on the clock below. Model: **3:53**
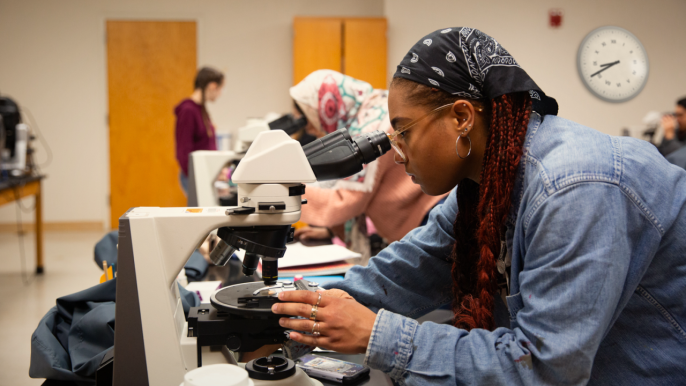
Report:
**8:41**
